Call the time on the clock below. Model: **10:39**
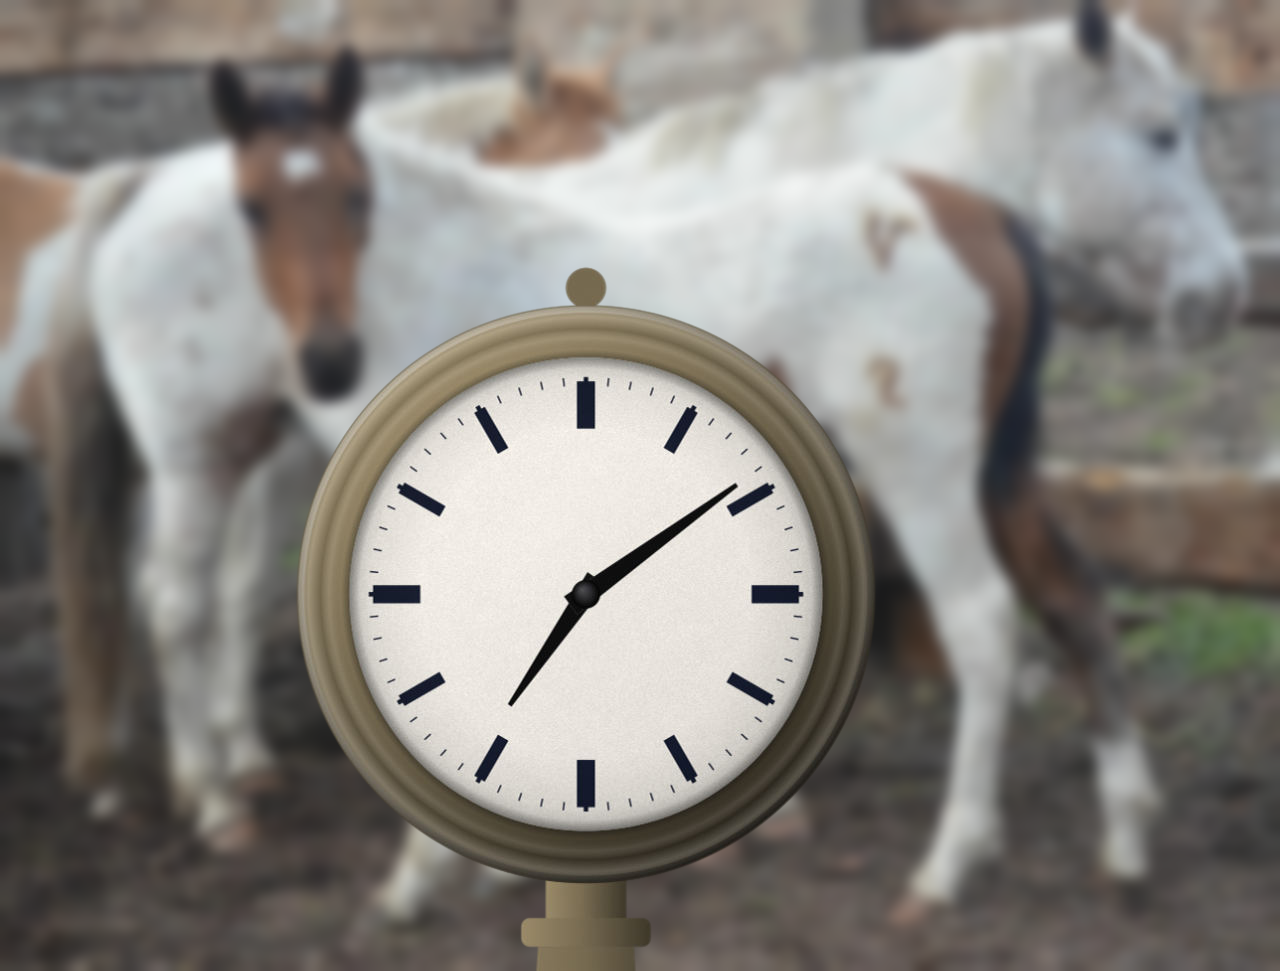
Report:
**7:09**
